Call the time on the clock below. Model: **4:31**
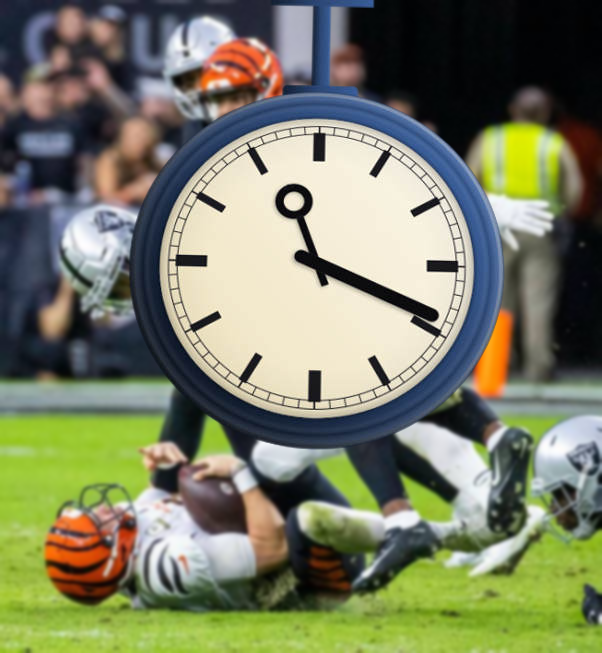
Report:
**11:19**
